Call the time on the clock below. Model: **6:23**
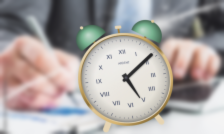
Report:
**5:09**
